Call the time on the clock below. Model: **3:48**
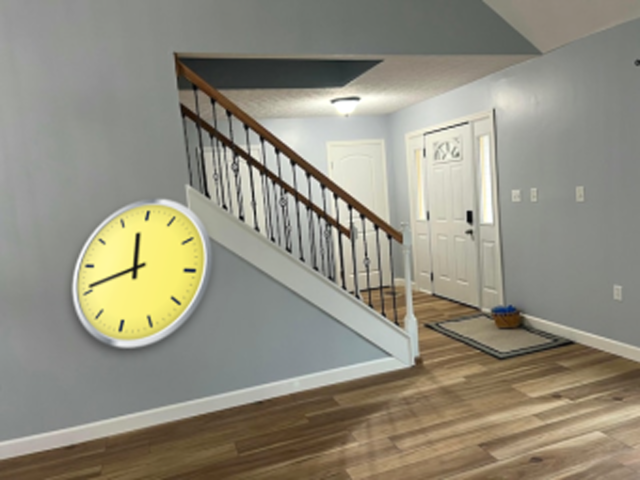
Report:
**11:41**
